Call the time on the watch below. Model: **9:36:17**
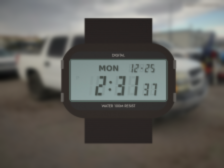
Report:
**2:31:37**
